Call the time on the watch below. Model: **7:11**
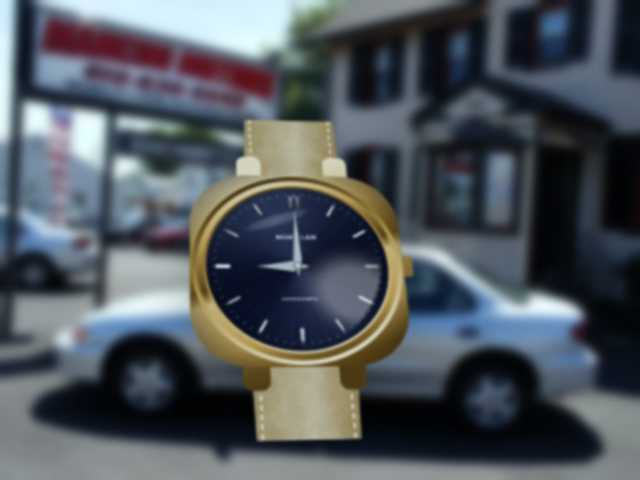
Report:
**9:00**
